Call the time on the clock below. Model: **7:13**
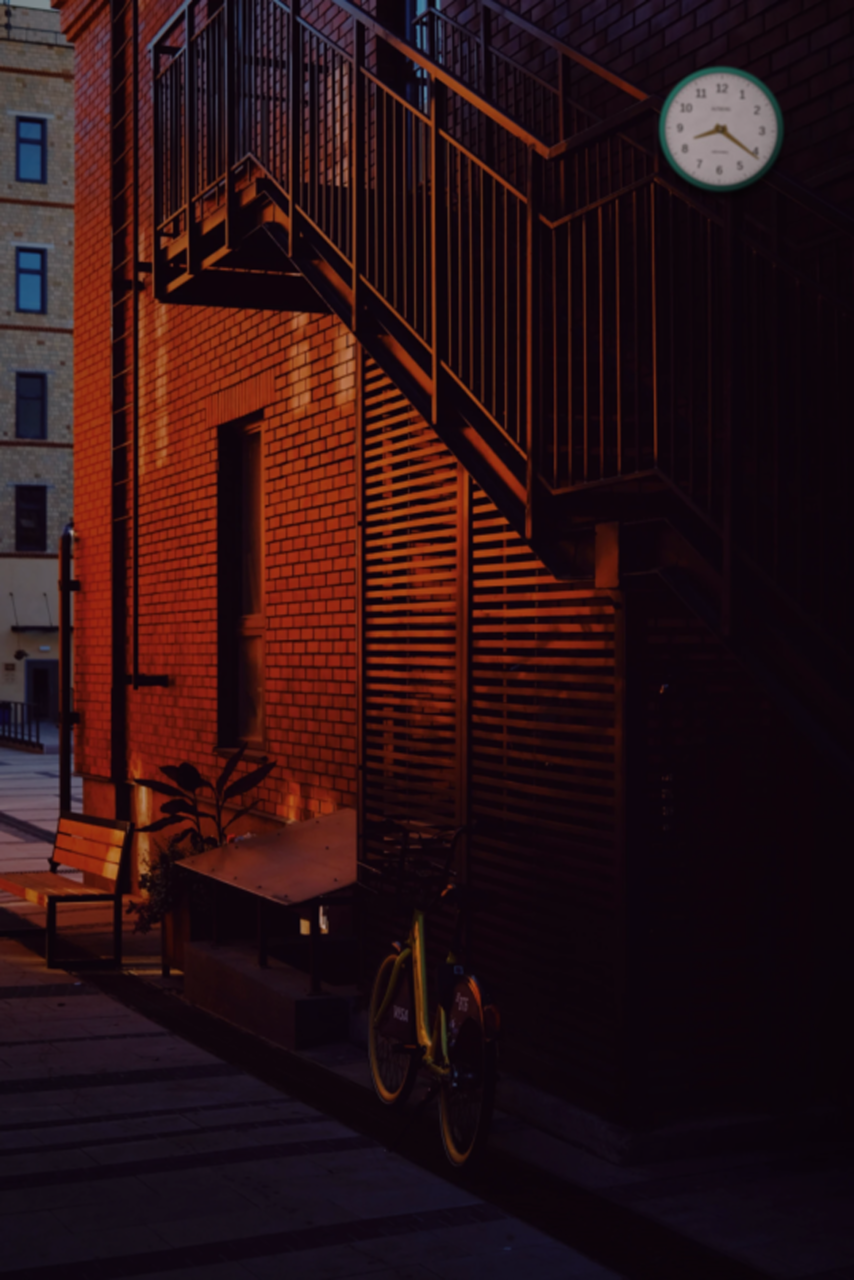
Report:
**8:21**
